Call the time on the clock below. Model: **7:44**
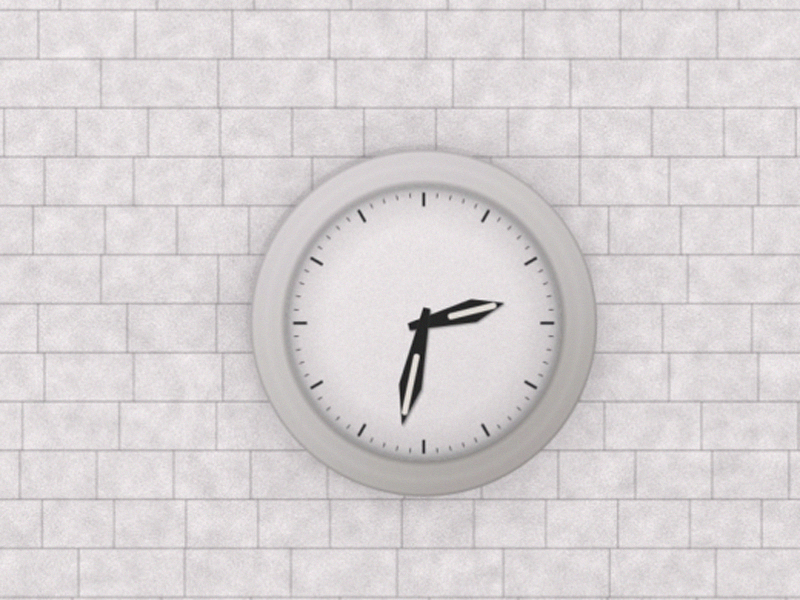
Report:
**2:32**
